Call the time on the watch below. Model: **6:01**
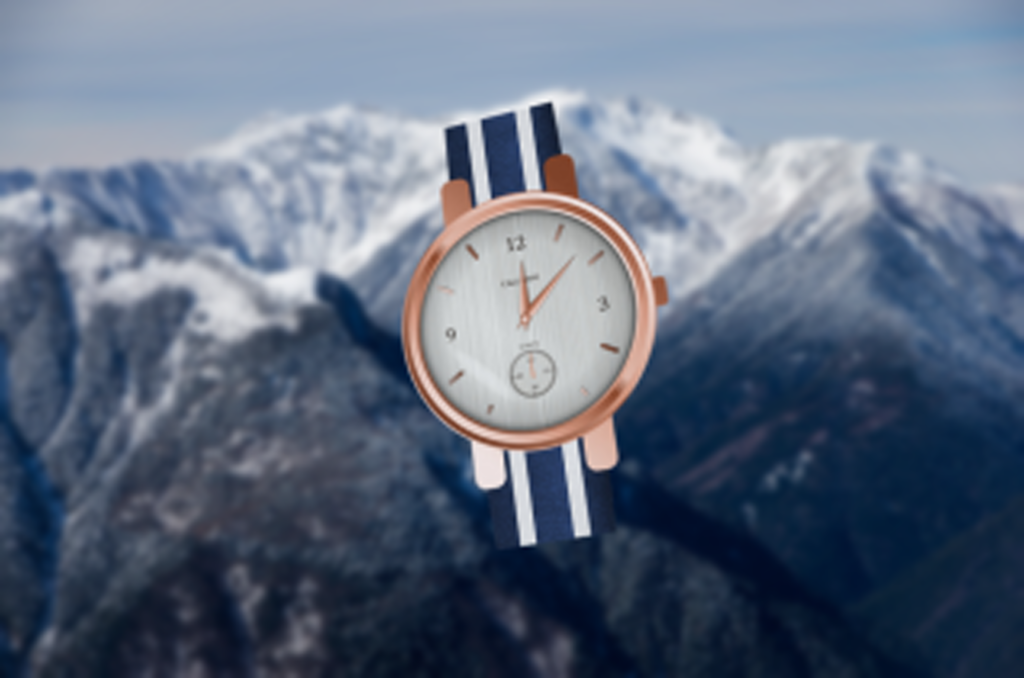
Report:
**12:08**
